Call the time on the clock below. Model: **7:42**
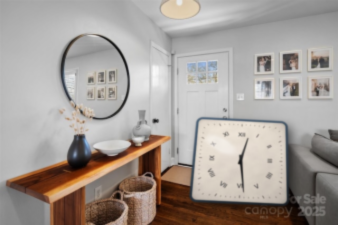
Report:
**12:29**
